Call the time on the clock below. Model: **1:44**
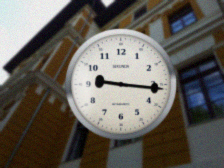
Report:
**9:16**
